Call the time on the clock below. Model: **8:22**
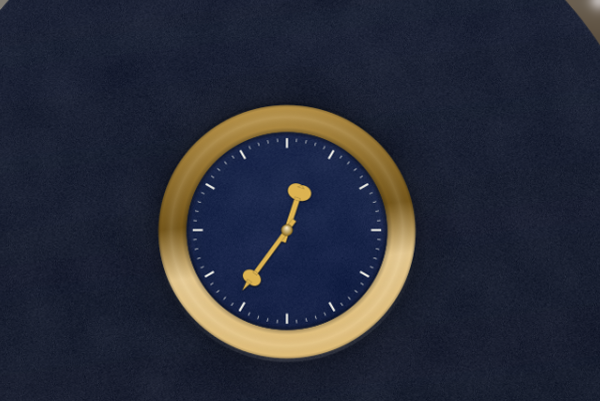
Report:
**12:36**
